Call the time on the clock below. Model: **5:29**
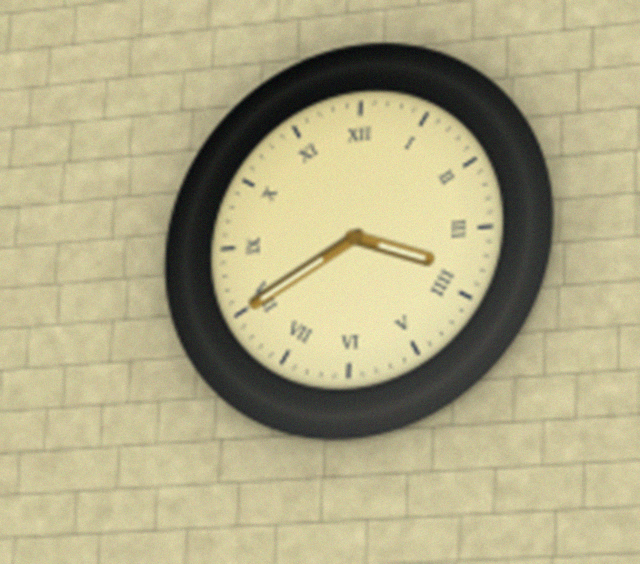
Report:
**3:40**
